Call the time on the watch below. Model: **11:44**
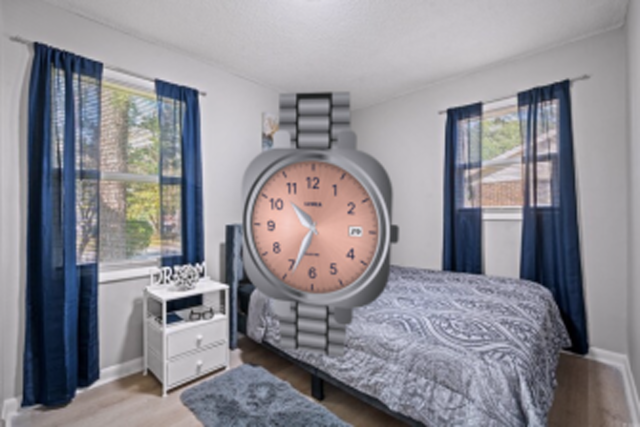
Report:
**10:34**
